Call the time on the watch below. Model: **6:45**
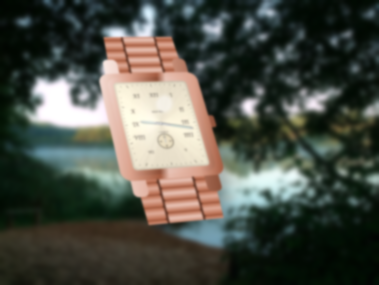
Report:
**9:17**
